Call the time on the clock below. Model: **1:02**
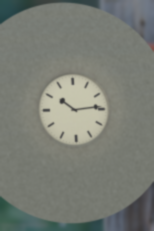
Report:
**10:14**
